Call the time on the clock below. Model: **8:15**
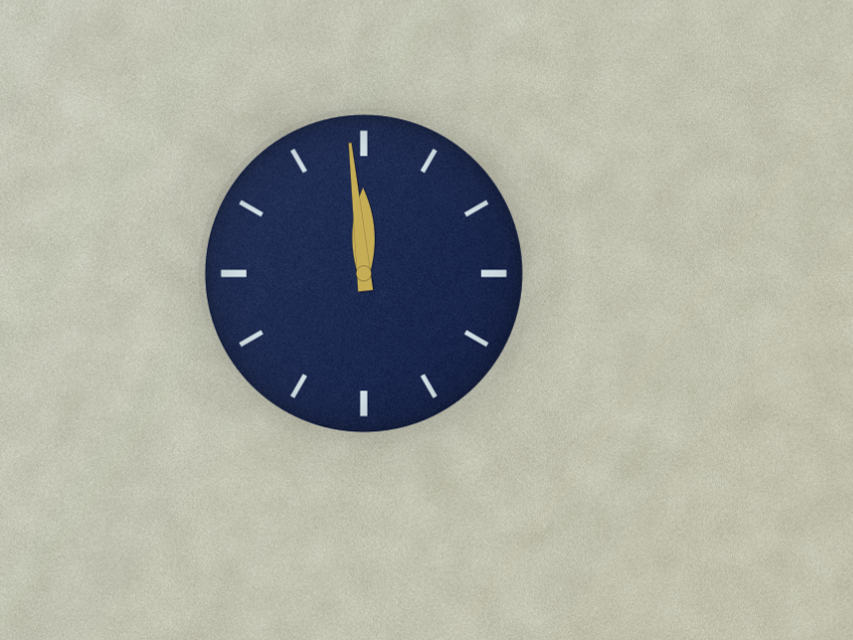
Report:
**11:59**
